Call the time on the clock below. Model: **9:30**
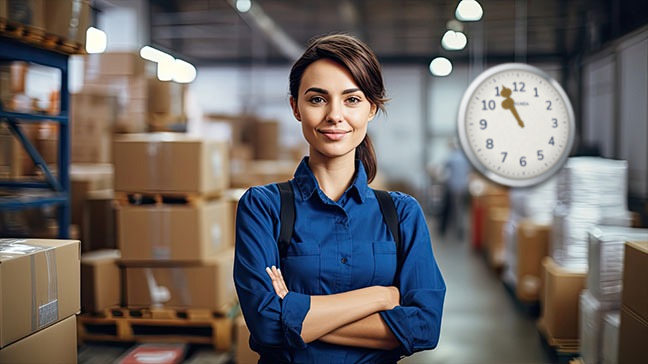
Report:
**10:56**
